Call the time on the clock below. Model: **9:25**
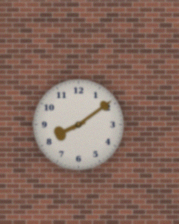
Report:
**8:09**
